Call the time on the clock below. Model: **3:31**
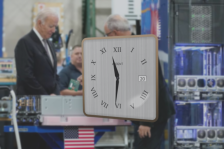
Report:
**11:31**
